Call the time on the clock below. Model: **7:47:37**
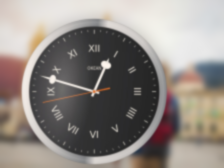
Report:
**12:47:43**
